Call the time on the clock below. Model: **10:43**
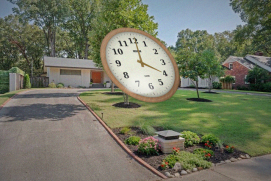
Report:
**4:01**
